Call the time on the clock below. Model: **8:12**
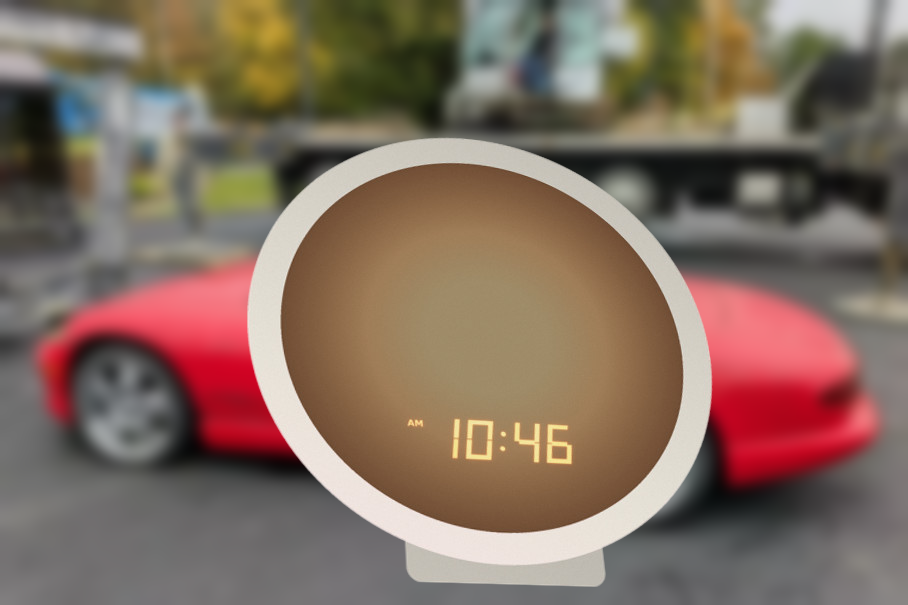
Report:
**10:46**
